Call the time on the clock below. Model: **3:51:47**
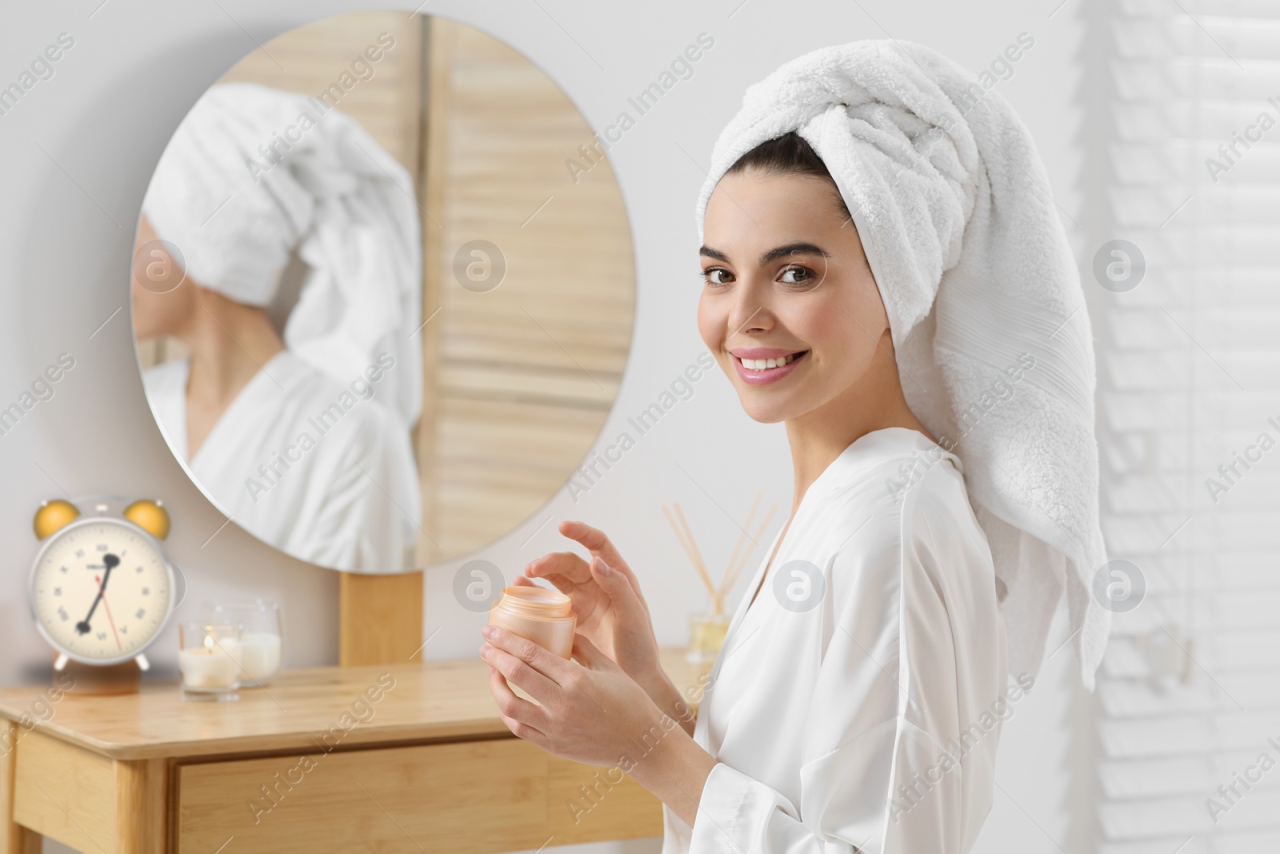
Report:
**12:34:27**
